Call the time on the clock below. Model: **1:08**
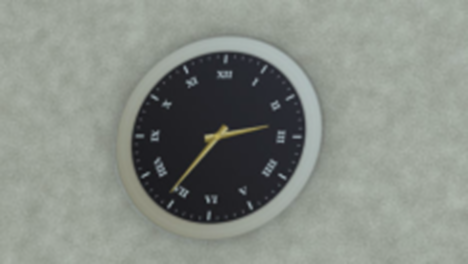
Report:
**2:36**
